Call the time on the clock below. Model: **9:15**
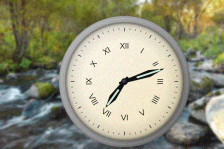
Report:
**7:12**
